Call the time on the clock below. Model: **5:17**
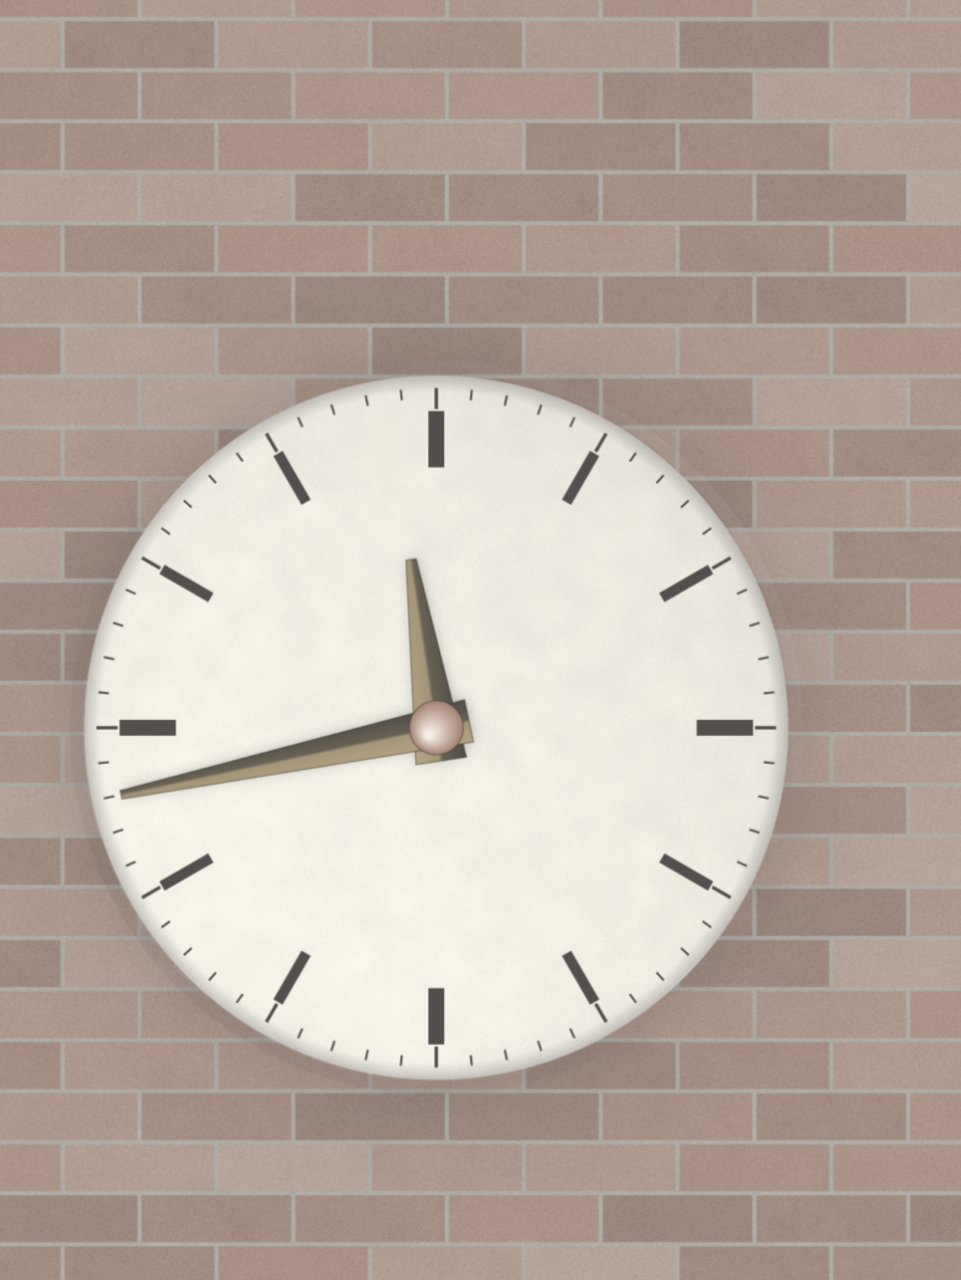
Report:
**11:43**
